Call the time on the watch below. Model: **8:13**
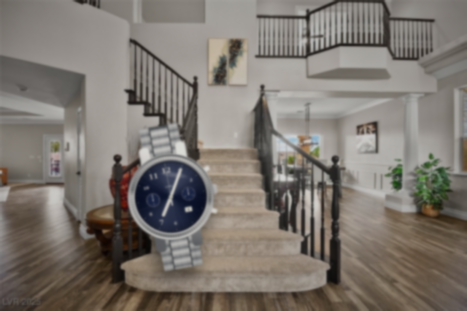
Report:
**7:05**
